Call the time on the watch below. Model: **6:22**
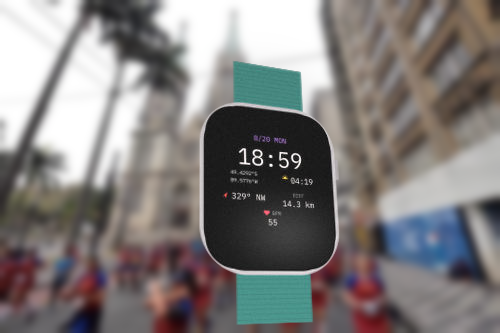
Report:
**18:59**
